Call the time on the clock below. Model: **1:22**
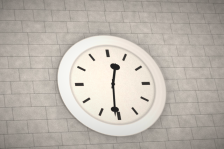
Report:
**12:31**
